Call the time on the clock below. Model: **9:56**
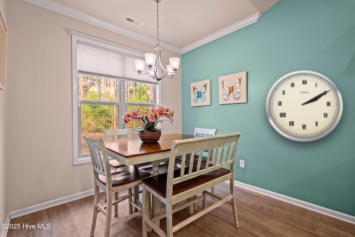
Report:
**2:10**
